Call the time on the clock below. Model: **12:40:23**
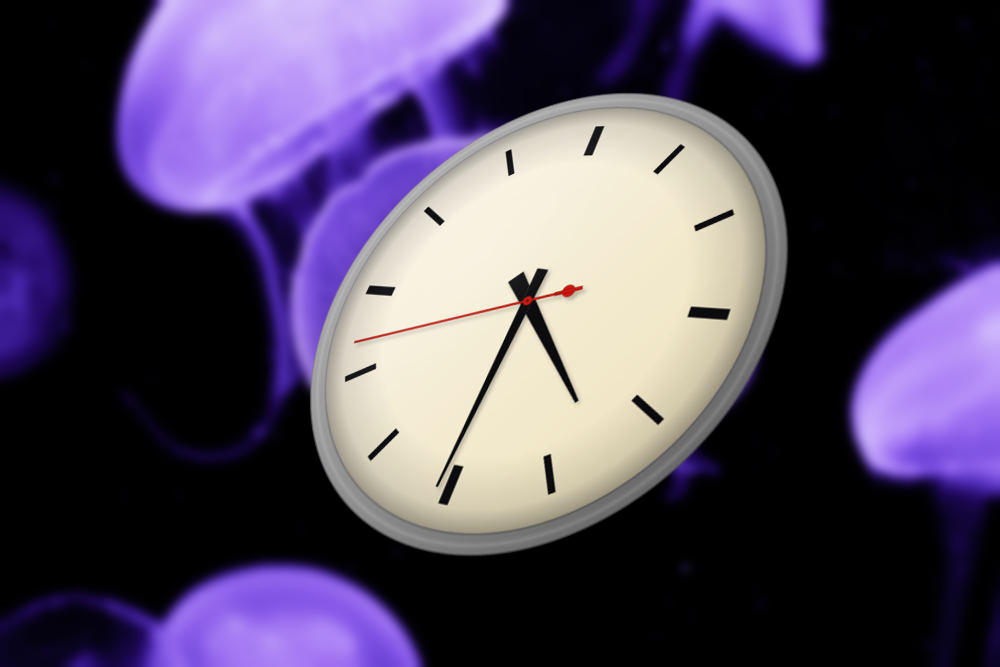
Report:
**4:30:42**
